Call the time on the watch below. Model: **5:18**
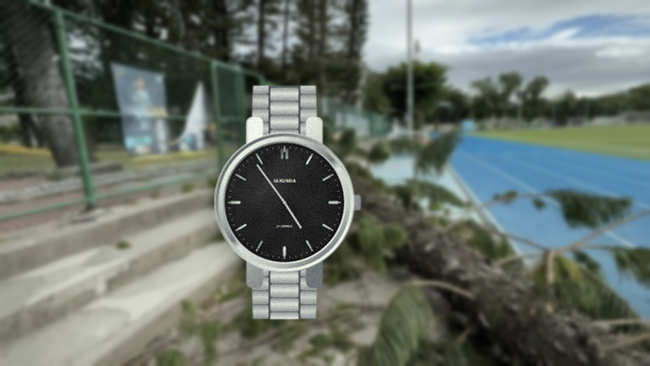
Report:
**4:54**
